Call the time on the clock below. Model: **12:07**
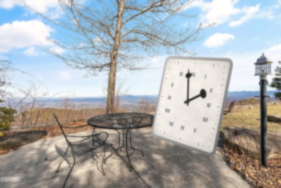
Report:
**1:58**
